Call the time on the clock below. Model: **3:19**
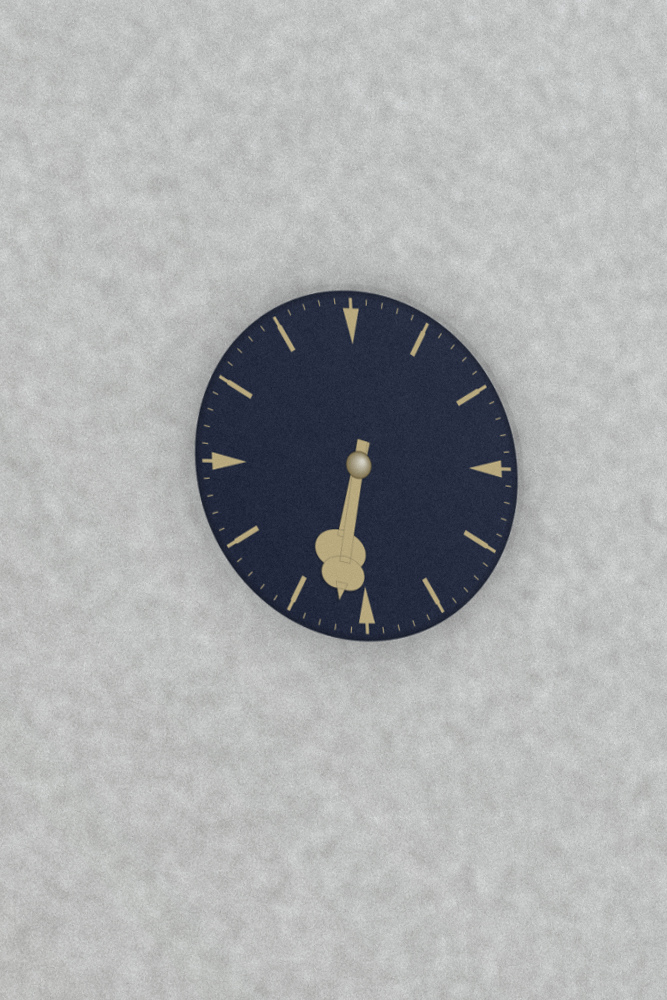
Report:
**6:32**
